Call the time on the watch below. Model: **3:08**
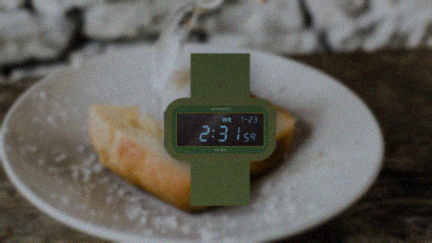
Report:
**2:31**
